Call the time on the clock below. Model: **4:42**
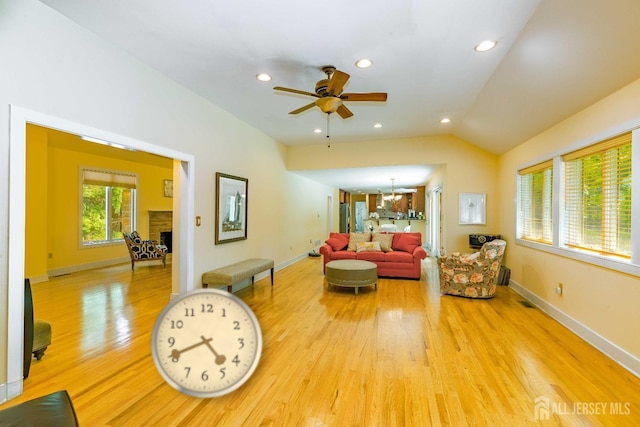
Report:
**4:41**
